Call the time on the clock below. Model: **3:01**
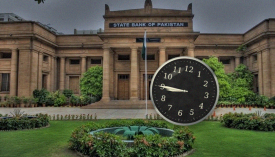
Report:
**8:45**
